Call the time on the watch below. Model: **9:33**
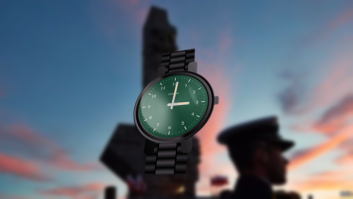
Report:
**3:01**
